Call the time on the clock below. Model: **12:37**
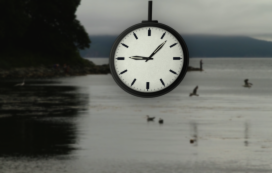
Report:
**9:07**
